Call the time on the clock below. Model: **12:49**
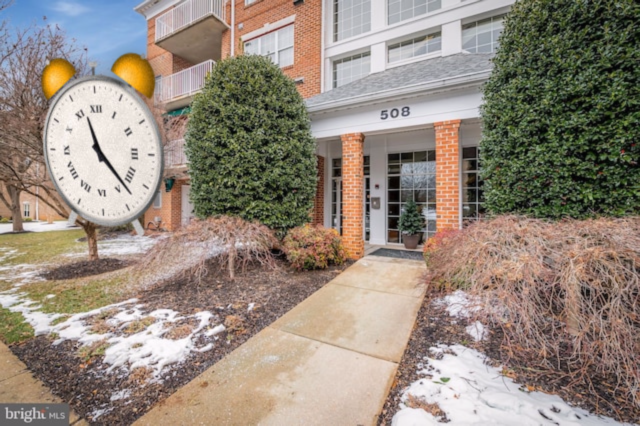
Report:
**11:23**
